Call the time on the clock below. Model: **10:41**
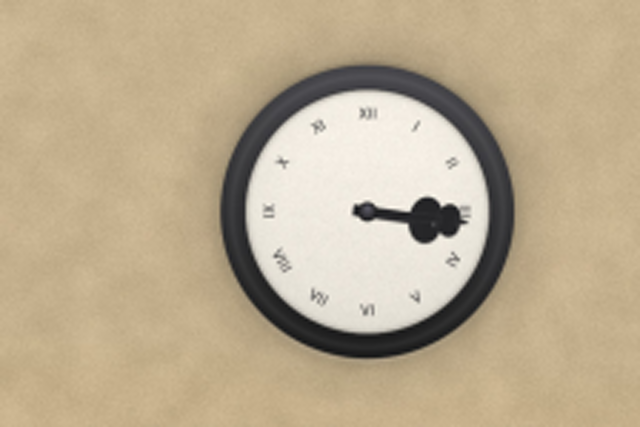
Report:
**3:16**
